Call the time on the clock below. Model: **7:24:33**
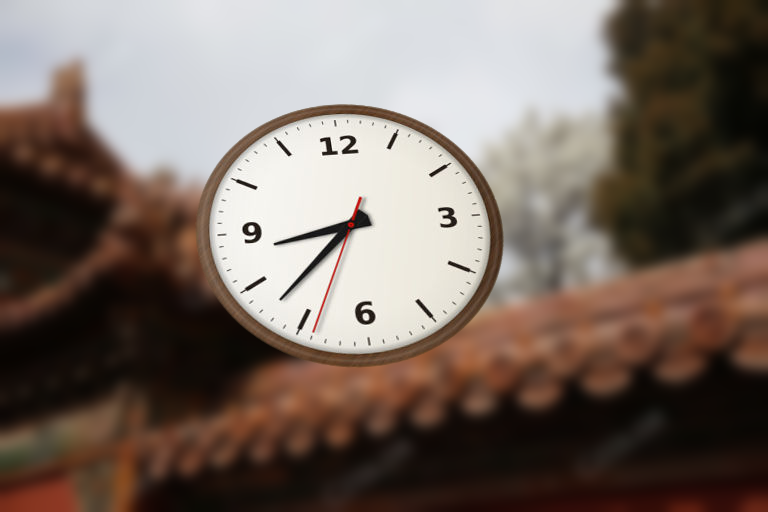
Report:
**8:37:34**
